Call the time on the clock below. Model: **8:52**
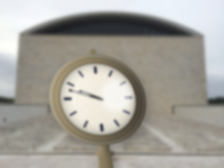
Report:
**9:48**
